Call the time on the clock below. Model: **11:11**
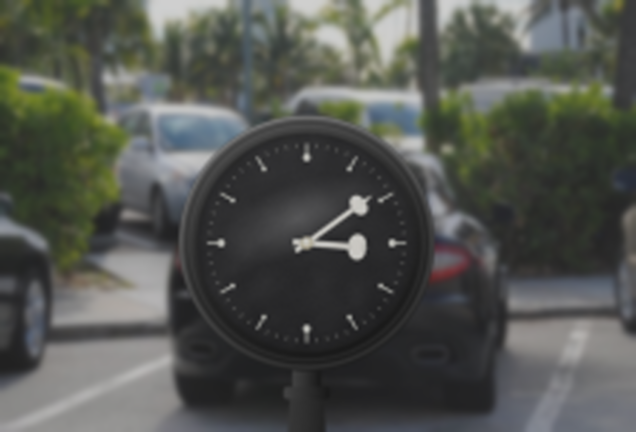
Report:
**3:09**
